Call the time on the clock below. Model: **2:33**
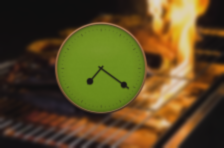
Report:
**7:21**
